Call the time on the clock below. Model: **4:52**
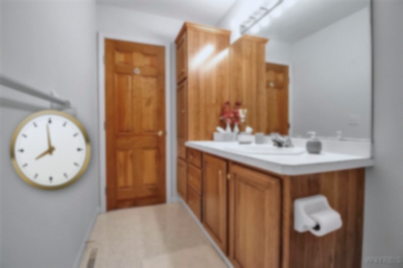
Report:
**7:59**
